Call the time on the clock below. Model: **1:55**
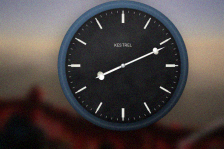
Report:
**8:11**
